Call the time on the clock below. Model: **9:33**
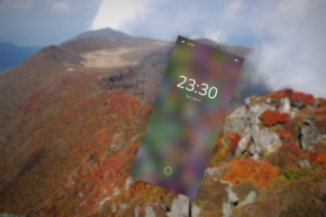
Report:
**23:30**
